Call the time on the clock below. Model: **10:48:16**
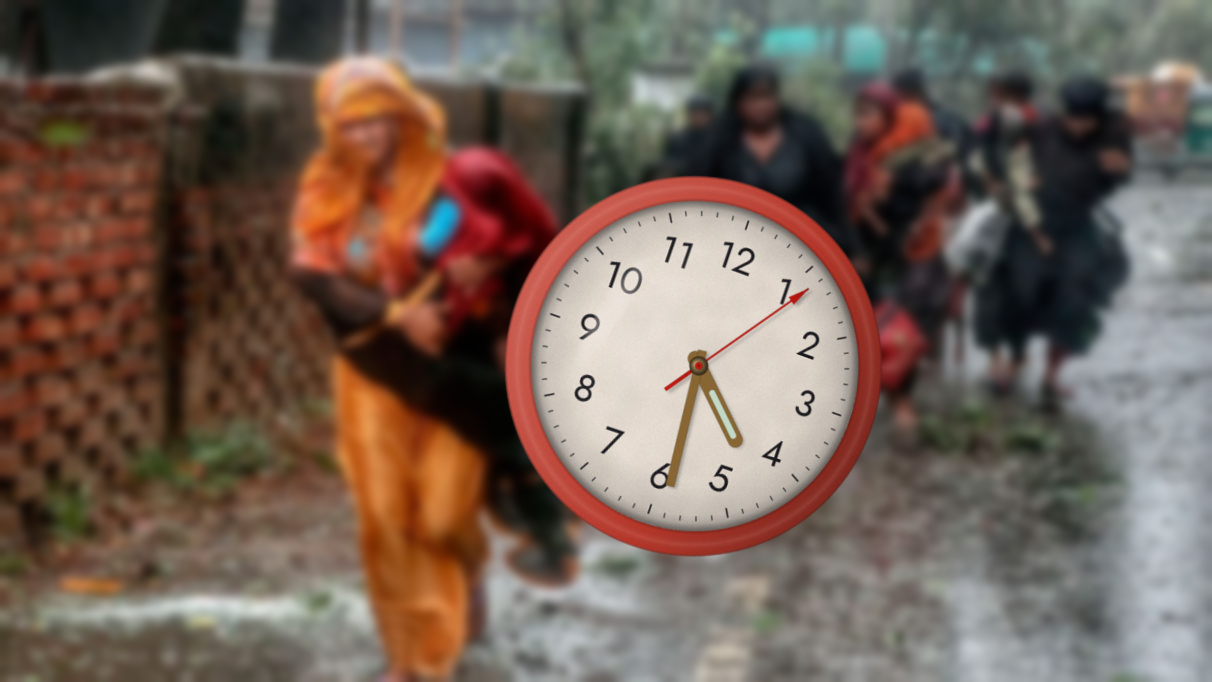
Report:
**4:29:06**
